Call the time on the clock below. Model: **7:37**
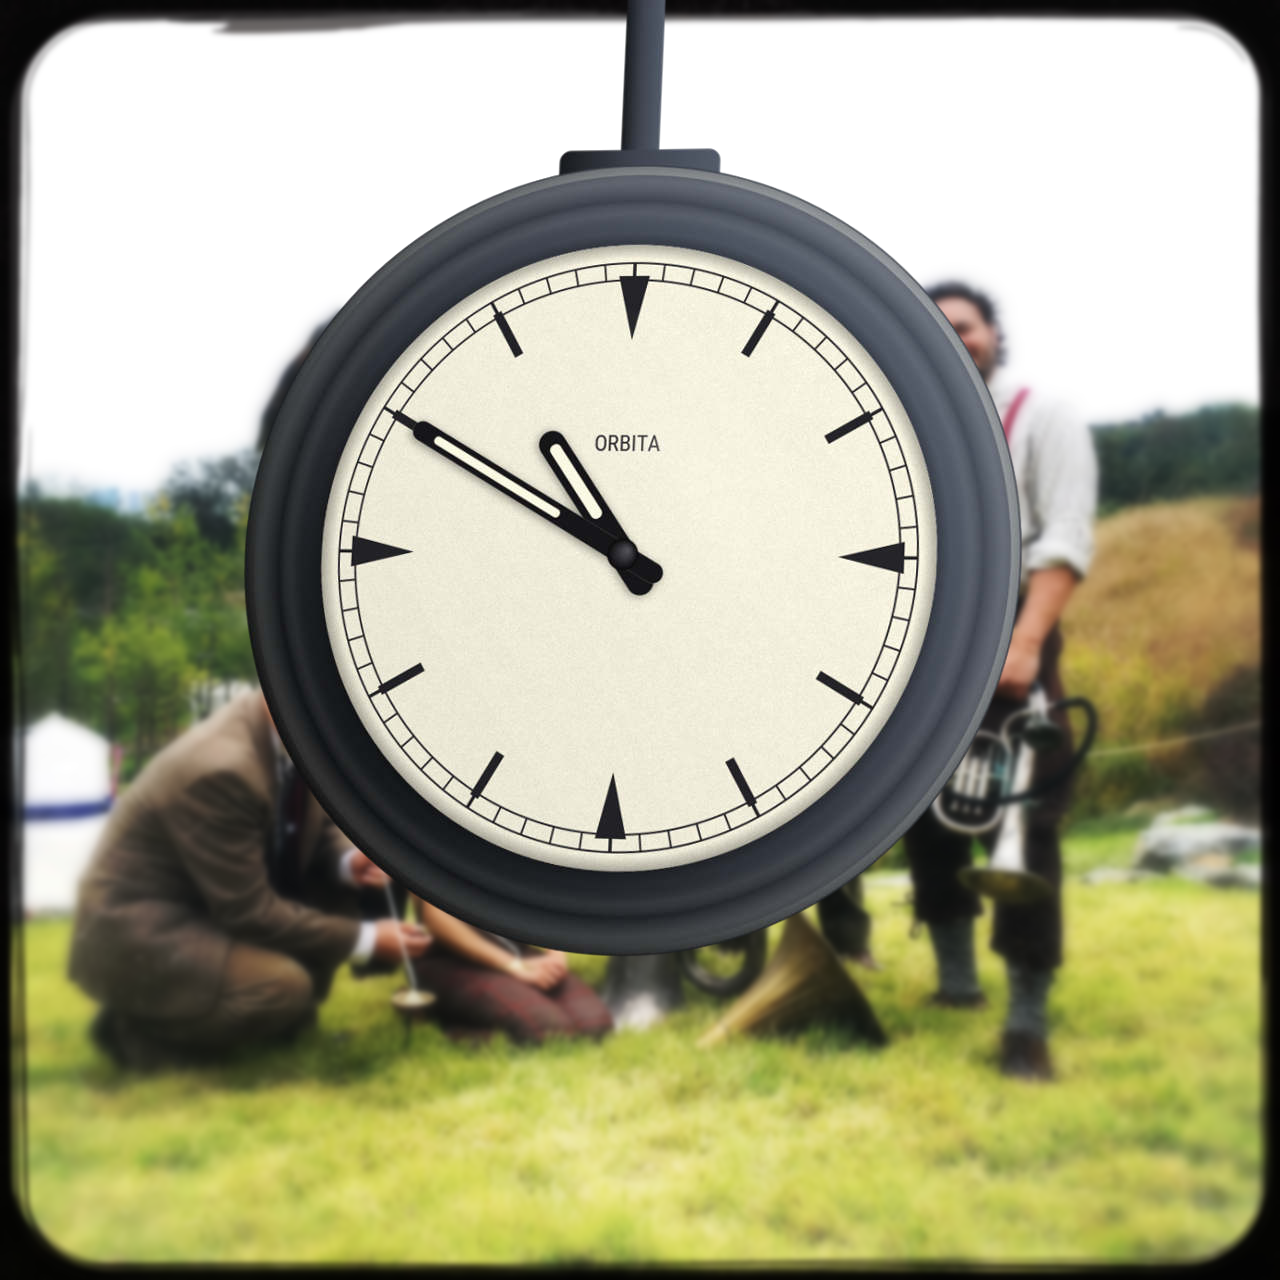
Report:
**10:50**
